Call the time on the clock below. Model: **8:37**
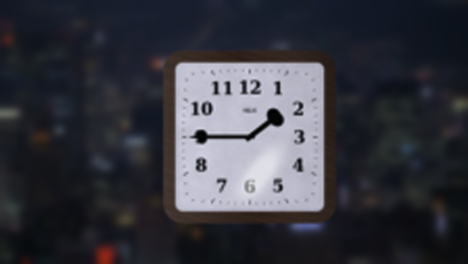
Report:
**1:45**
